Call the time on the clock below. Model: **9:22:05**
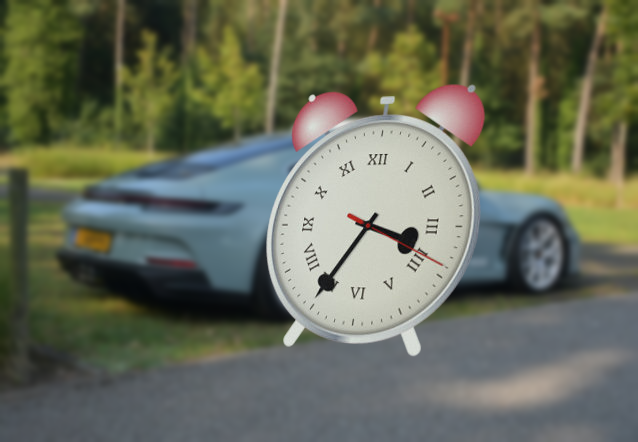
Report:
**3:35:19**
